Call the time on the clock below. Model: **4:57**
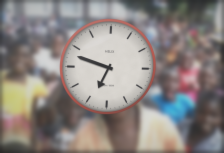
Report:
**6:48**
